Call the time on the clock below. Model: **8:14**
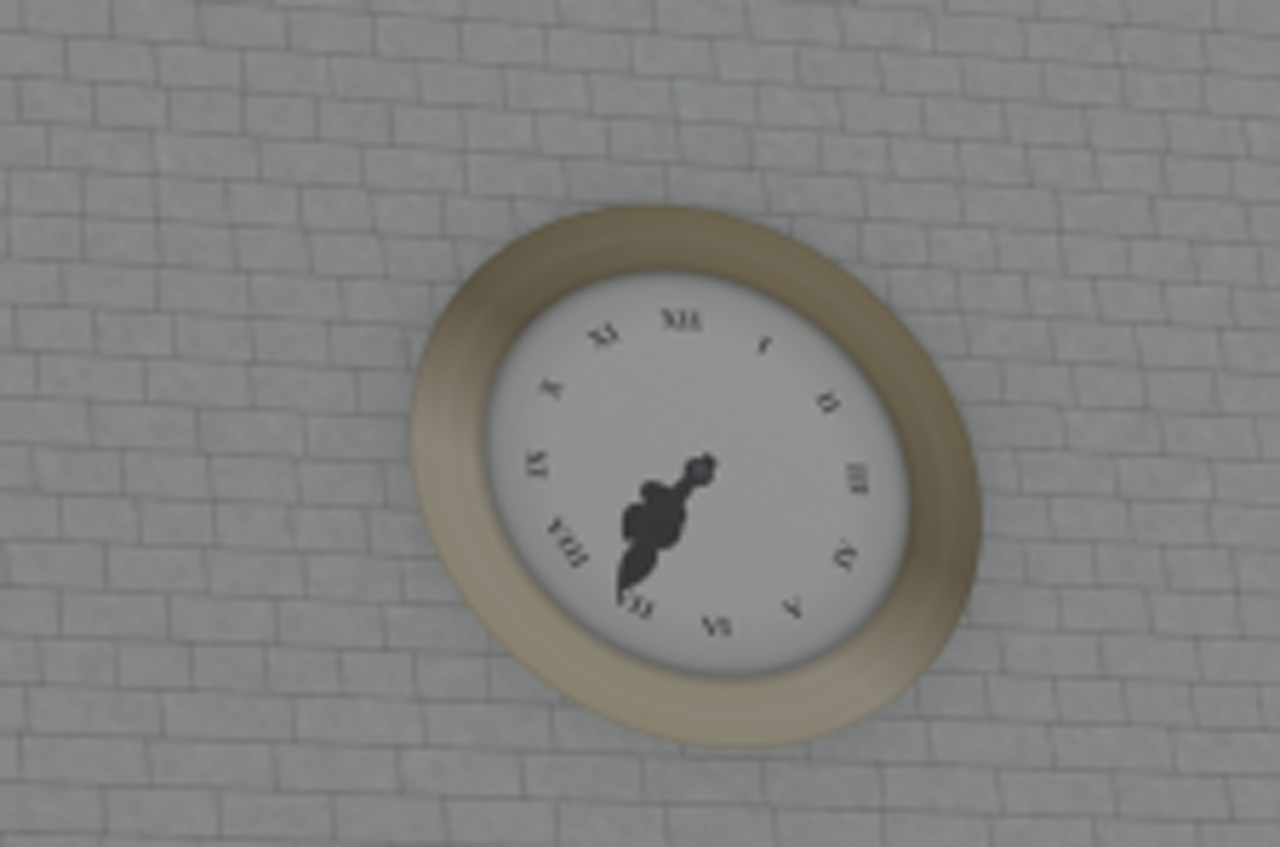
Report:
**7:36**
